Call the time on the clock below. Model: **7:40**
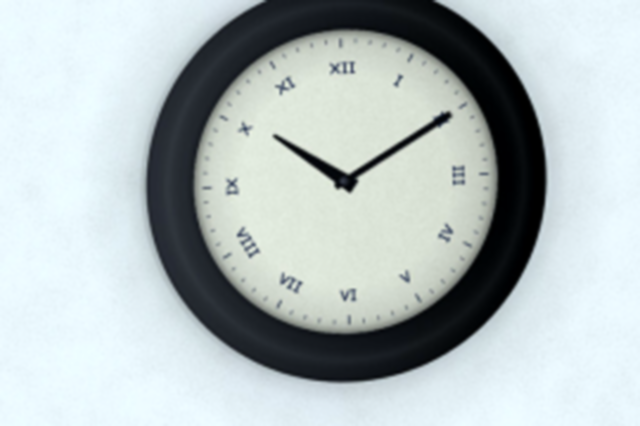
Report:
**10:10**
